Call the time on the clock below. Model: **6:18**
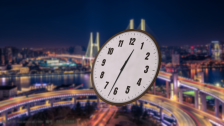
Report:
**12:32**
